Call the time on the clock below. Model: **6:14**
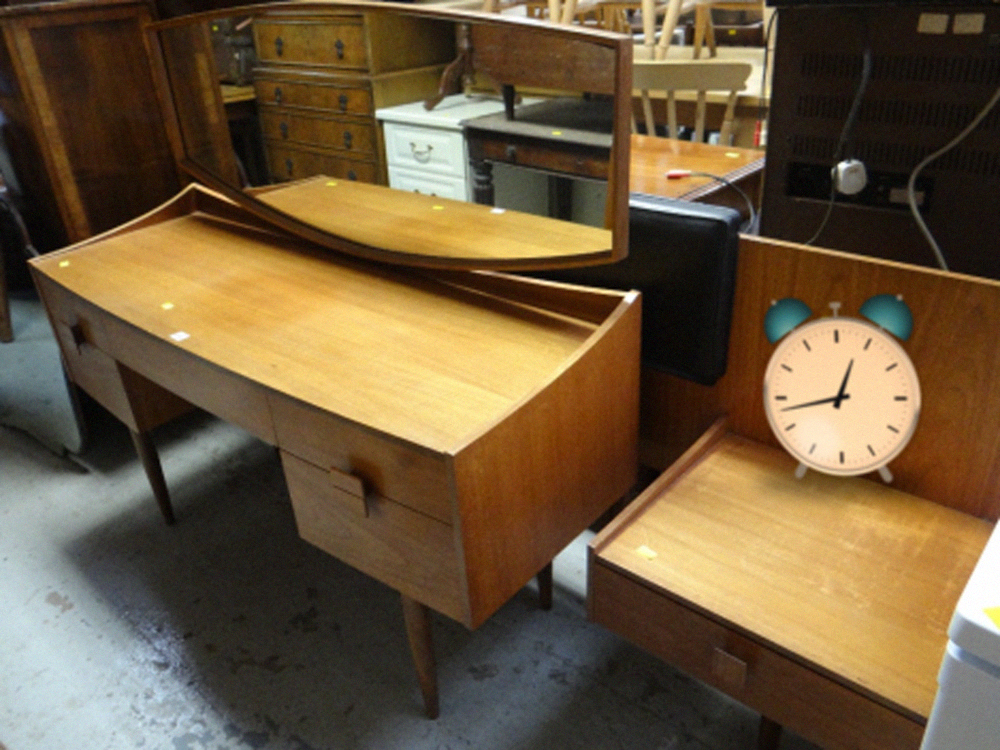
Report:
**12:43**
